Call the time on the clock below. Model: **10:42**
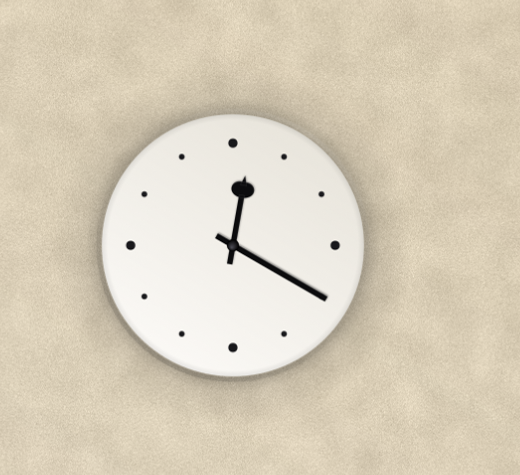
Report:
**12:20**
